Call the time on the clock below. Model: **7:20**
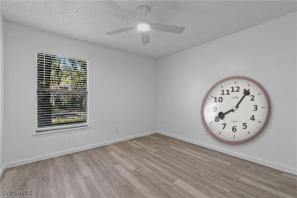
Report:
**8:06**
